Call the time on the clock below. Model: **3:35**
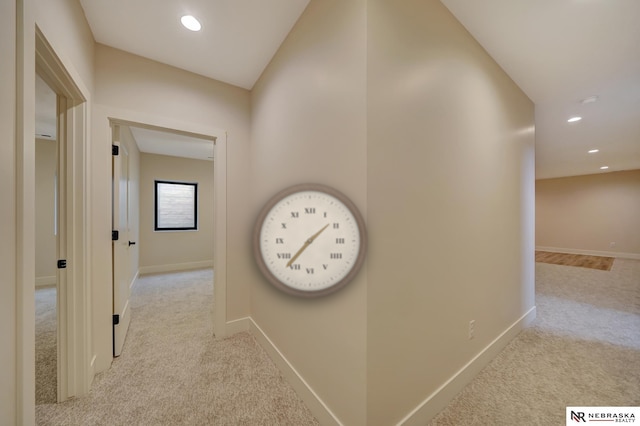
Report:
**1:37**
